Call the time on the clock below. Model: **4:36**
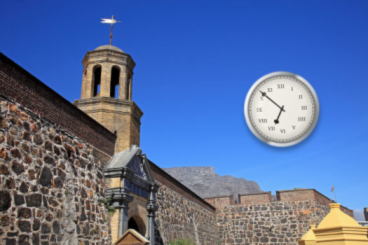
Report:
**6:52**
